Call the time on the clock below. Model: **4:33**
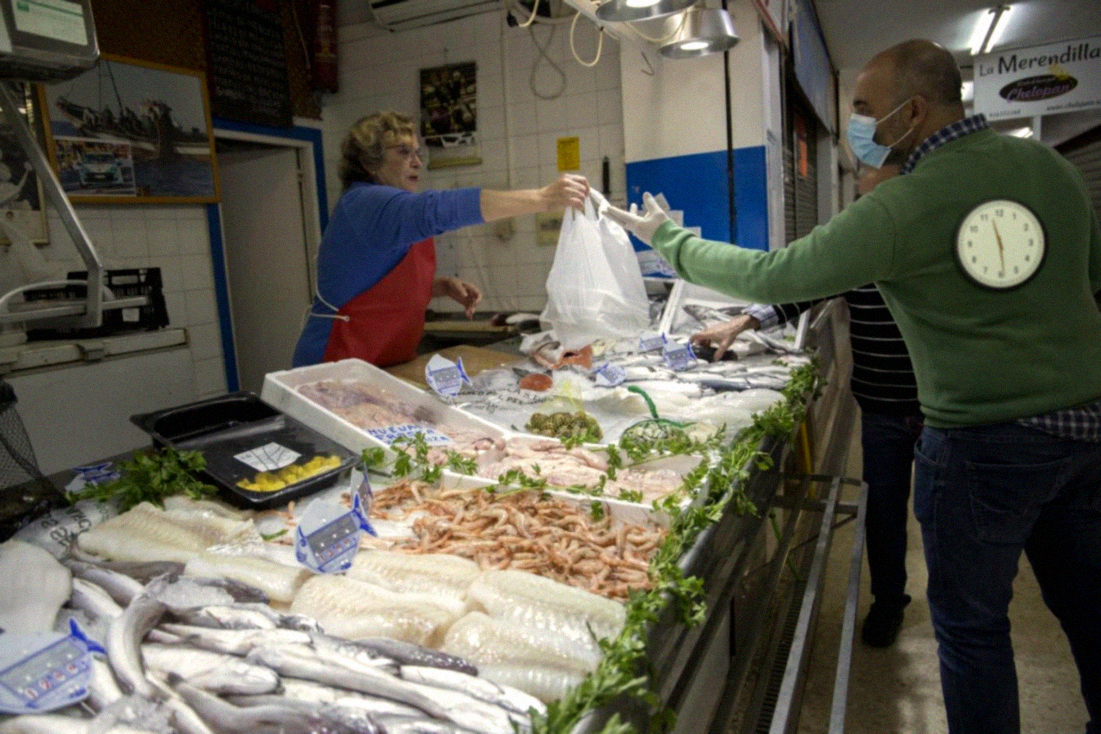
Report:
**11:29**
